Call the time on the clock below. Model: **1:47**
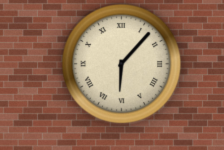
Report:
**6:07**
